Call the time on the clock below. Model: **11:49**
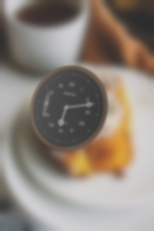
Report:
**6:12**
